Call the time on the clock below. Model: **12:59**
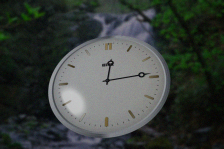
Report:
**12:14**
